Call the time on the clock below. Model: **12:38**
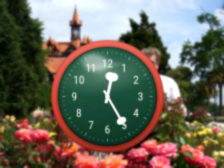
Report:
**12:25**
